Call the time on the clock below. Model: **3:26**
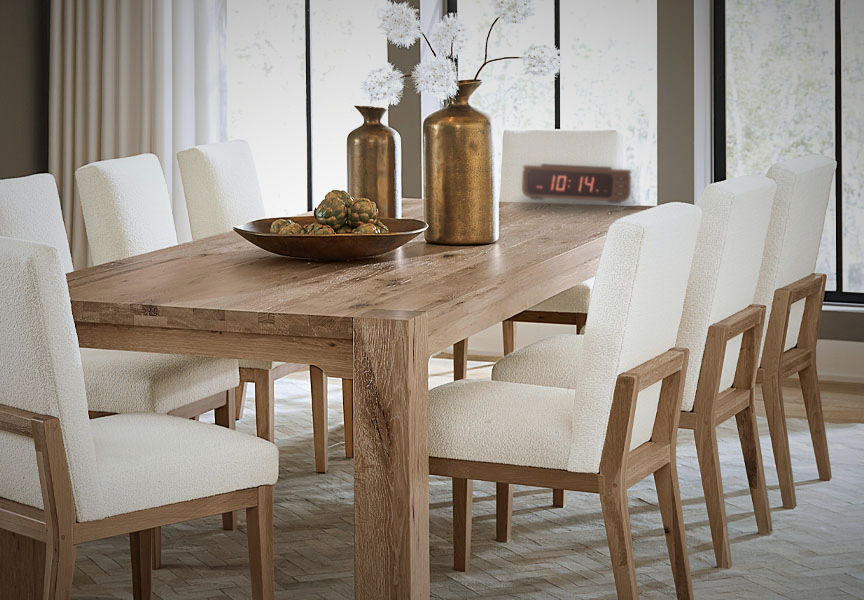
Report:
**10:14**
